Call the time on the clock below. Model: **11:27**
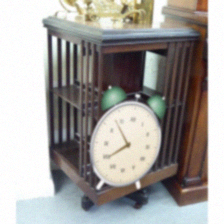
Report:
**7:53**
